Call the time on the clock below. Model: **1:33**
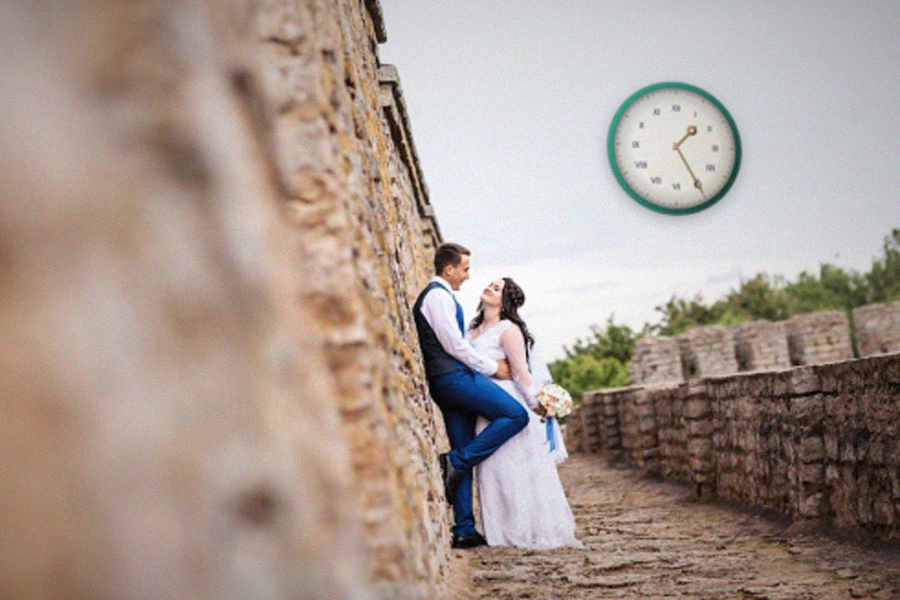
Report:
**1:25**
